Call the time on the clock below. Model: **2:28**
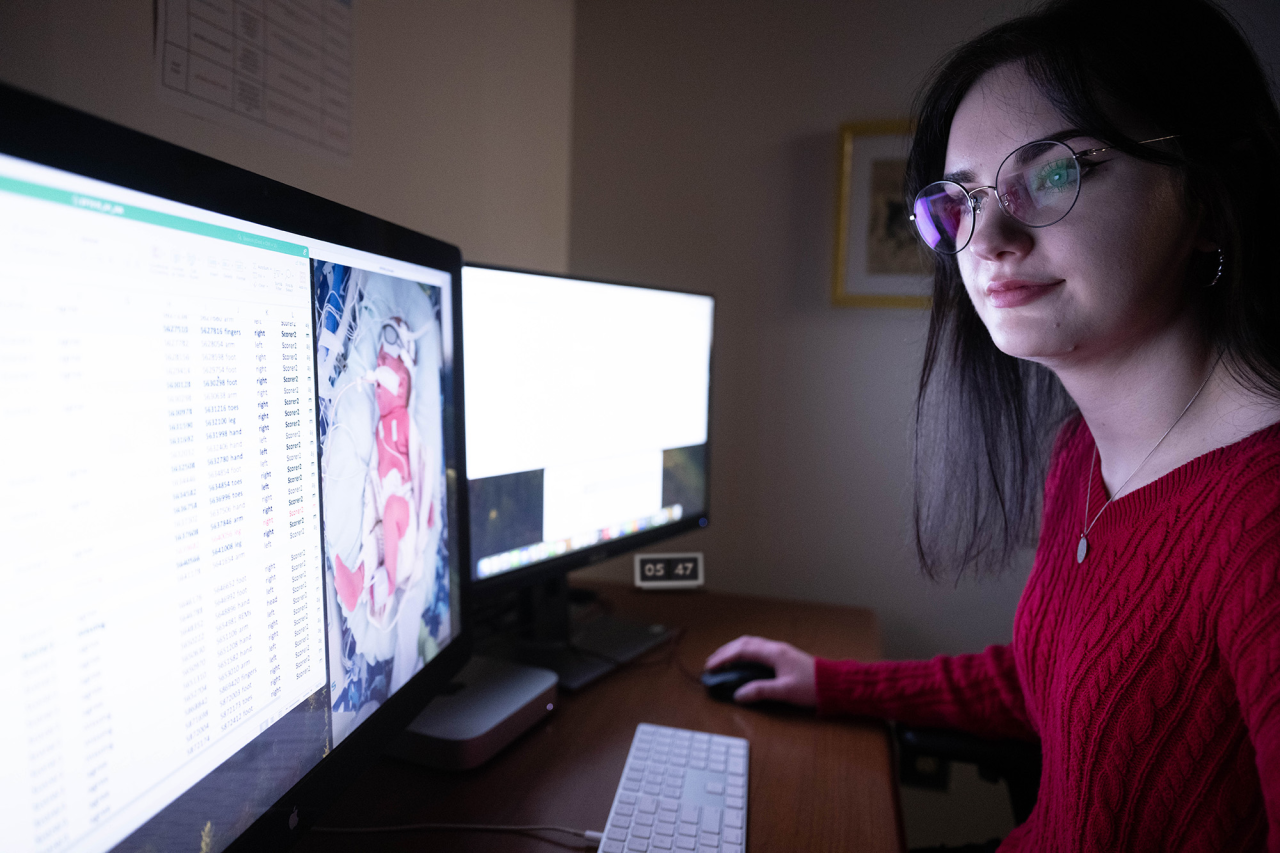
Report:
**5:47**
